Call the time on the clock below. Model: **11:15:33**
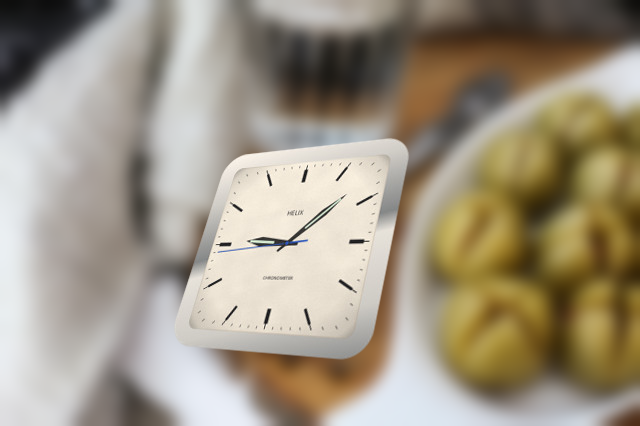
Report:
**9:07:44**
